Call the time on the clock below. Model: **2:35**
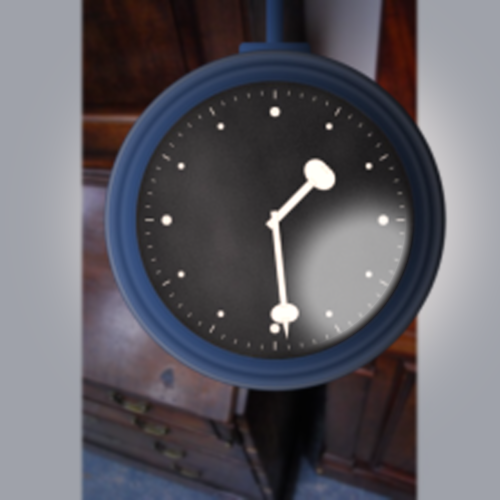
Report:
**1:29**
